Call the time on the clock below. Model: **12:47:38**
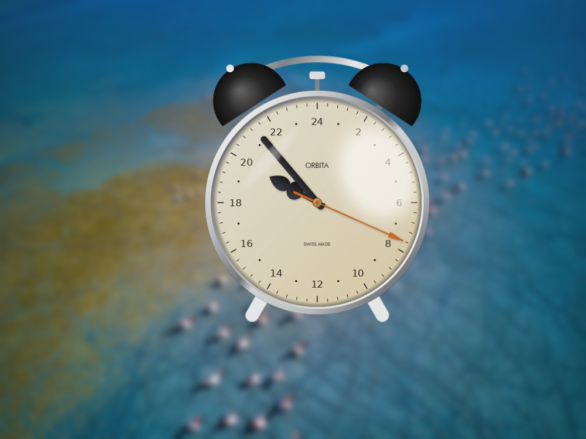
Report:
**19:53:19**
